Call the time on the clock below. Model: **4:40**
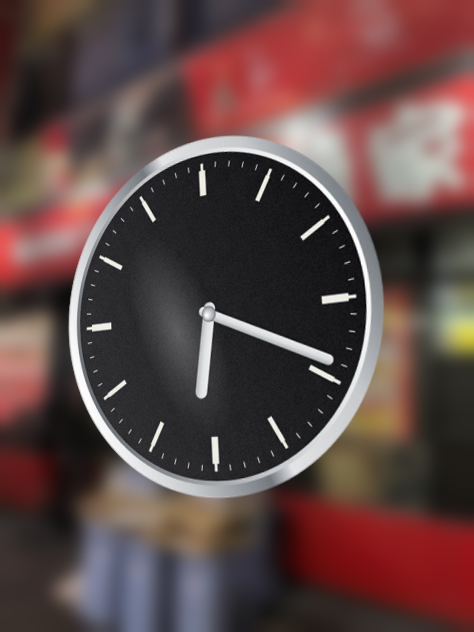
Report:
**6:19**
